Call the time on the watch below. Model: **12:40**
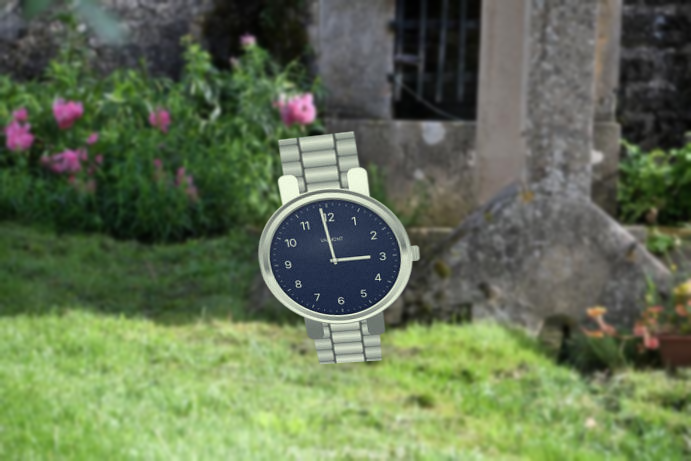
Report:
**2:59**
